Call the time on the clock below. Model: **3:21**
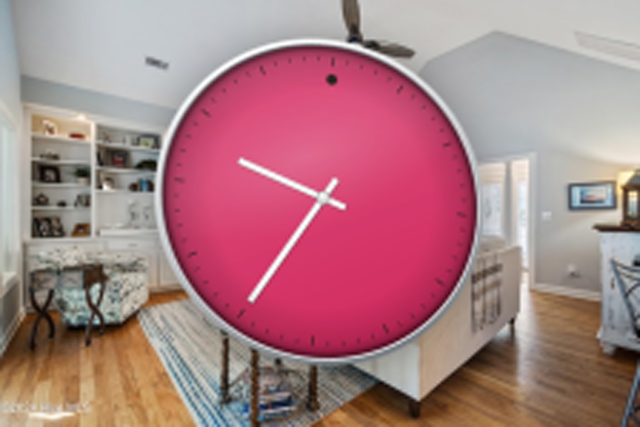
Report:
**9:35**
